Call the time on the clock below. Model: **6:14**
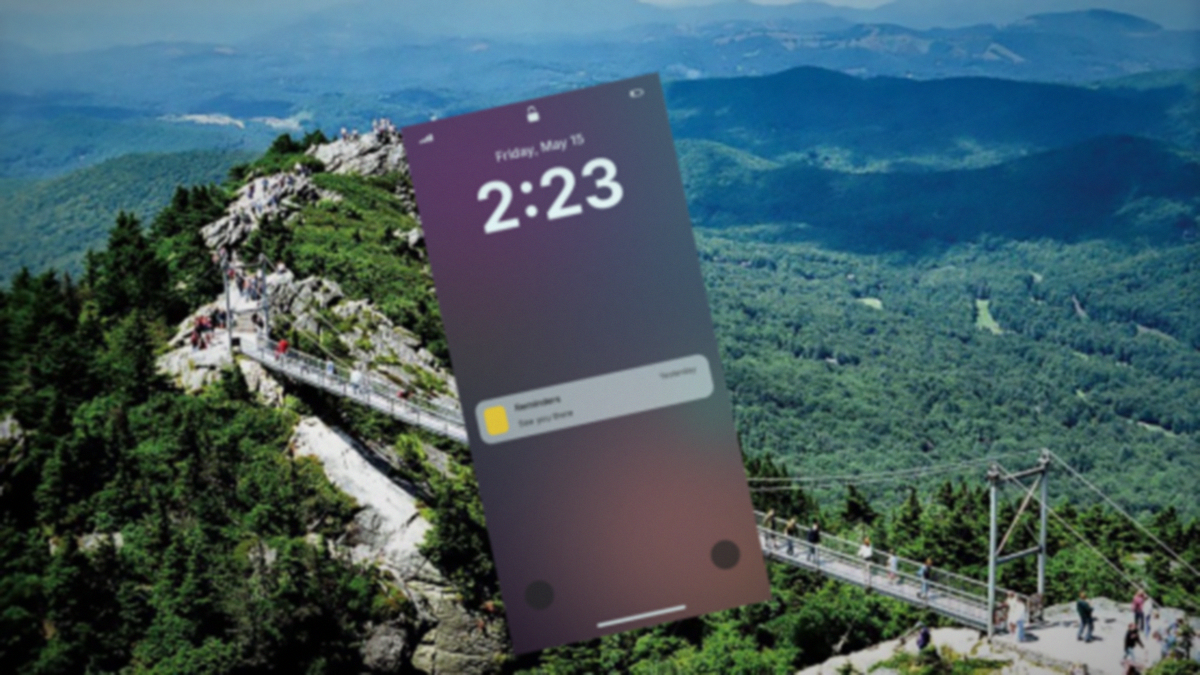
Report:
**2:23**
